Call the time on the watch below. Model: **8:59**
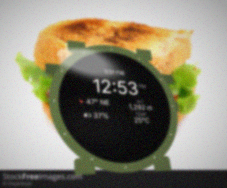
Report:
**12:53**
